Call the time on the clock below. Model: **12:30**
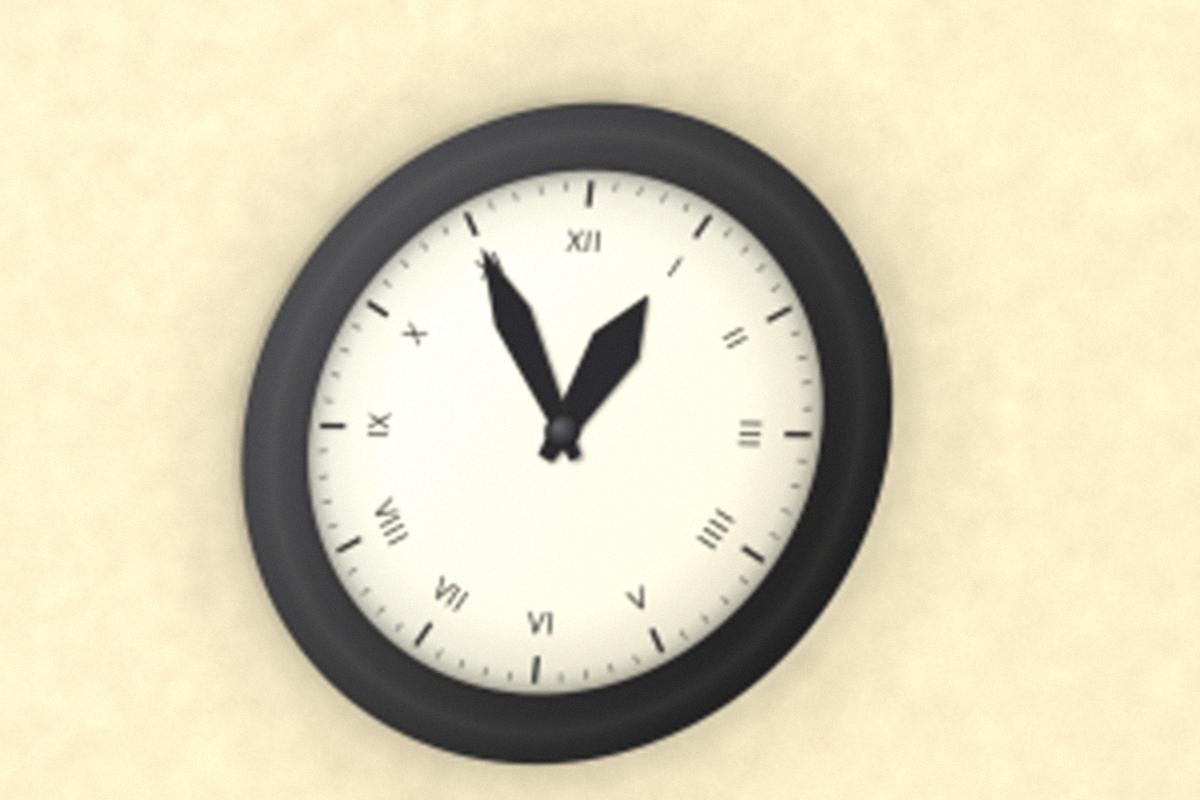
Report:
**12:55**
